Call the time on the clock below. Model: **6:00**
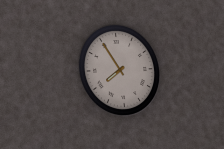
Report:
**7:55**
